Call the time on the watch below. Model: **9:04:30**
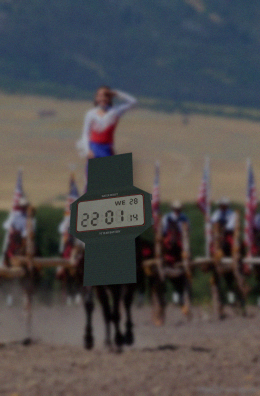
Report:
**22:01:14**
